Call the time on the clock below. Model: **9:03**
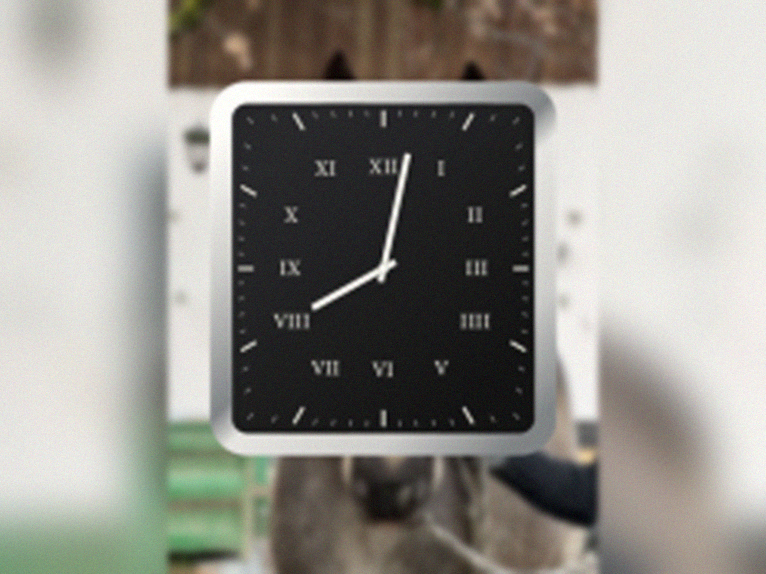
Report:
**8:02**
